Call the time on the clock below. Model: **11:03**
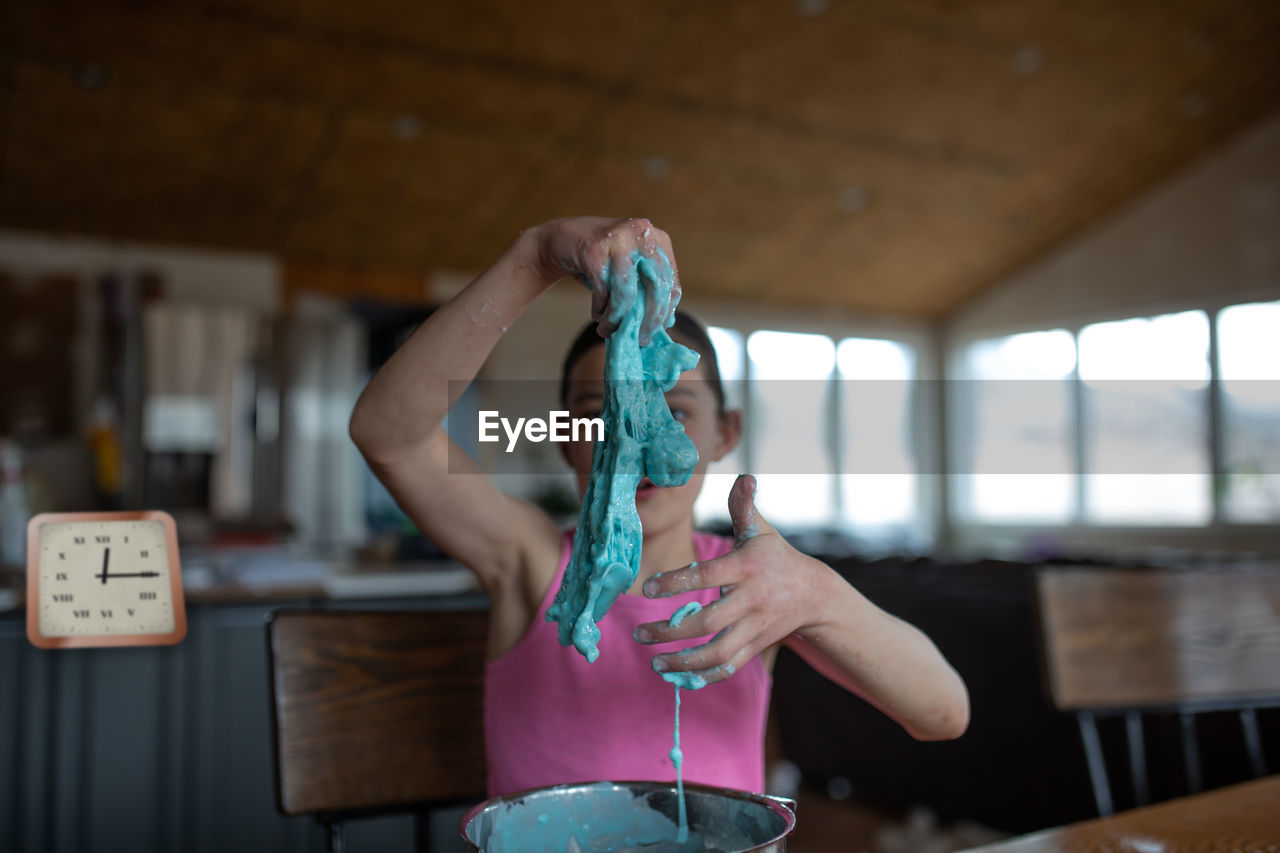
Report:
**12:15**
